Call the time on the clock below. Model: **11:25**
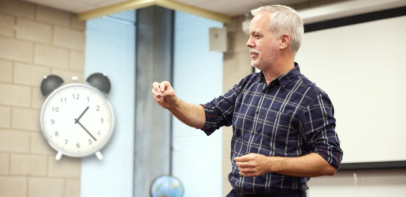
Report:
**1:23**
